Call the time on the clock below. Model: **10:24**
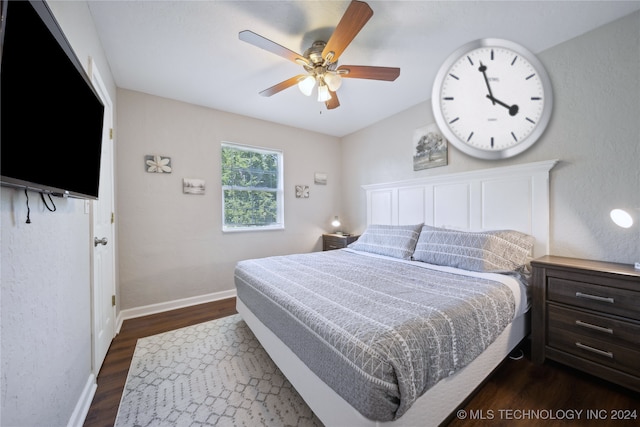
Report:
**3:57**
